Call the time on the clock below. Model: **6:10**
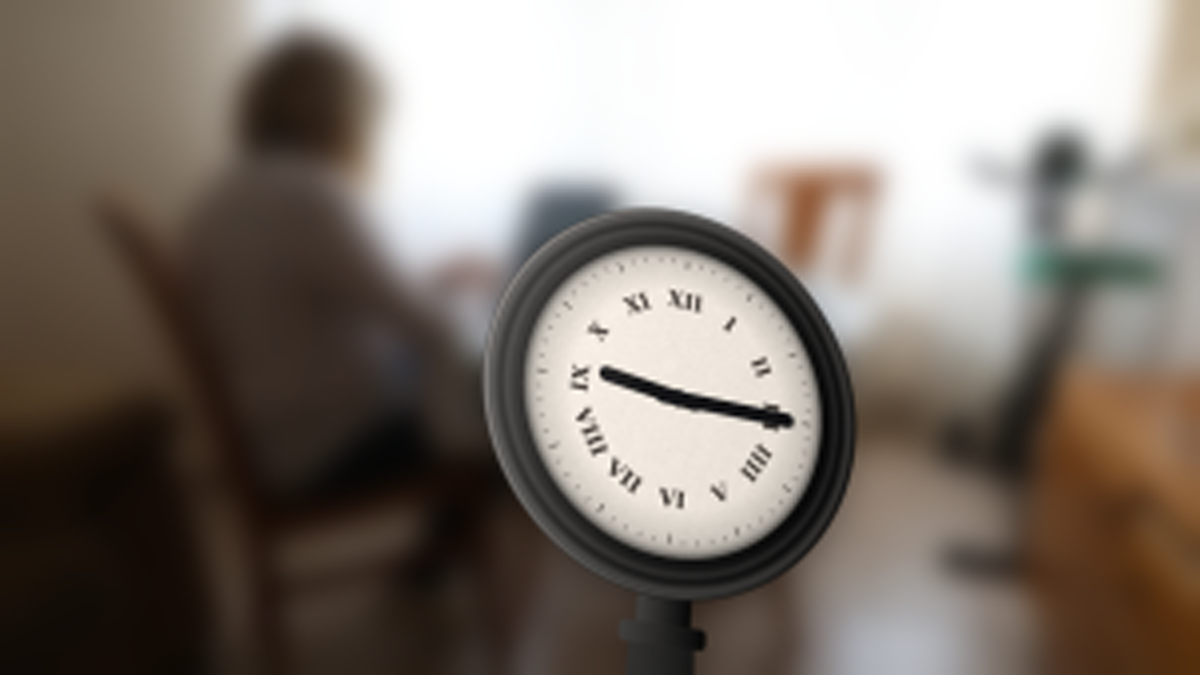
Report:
**9:15**
